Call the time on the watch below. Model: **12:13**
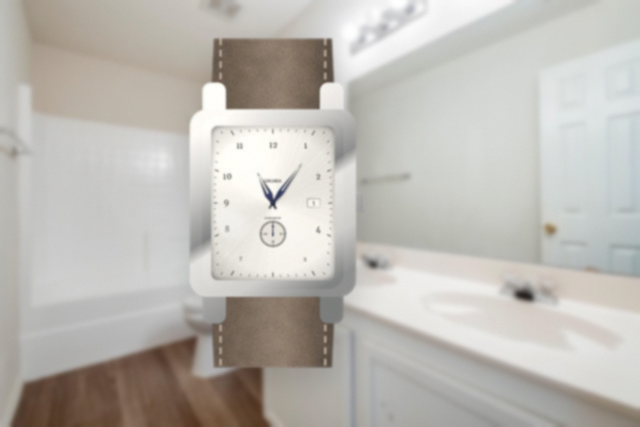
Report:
**11:06**
